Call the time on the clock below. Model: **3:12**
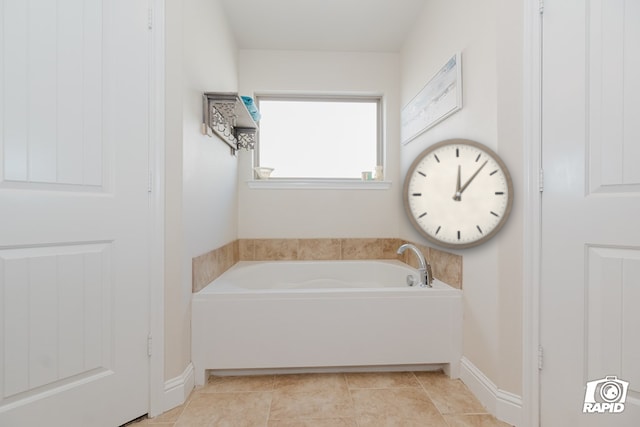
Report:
**12:07**
